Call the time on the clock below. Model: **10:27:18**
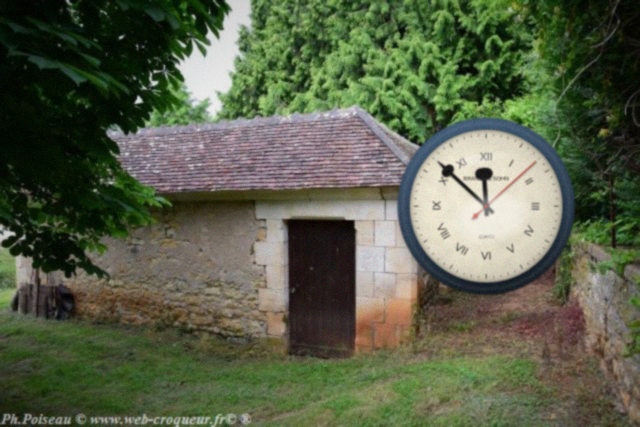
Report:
**11:52:08**
